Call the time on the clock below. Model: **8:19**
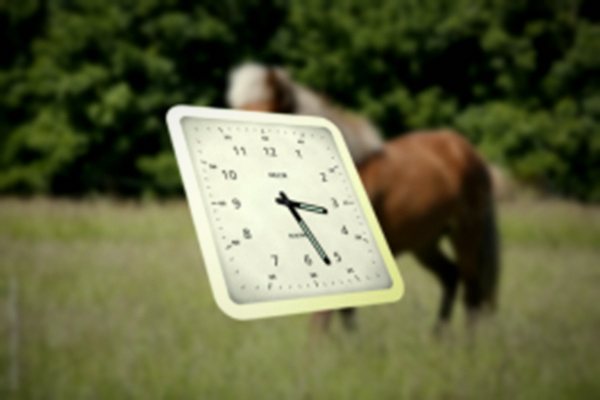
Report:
**3:27**
